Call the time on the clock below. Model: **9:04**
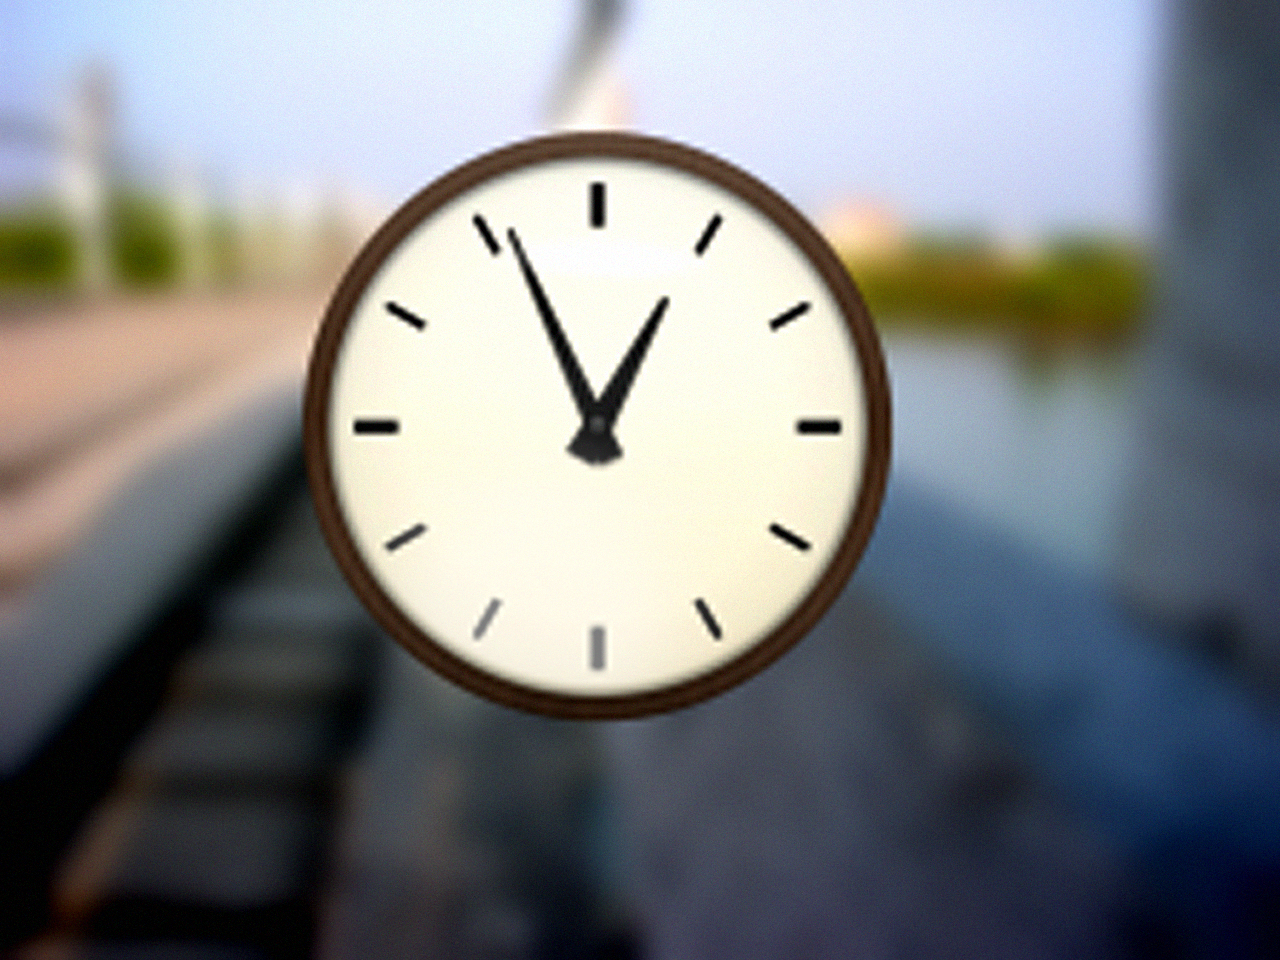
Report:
**12:56**
